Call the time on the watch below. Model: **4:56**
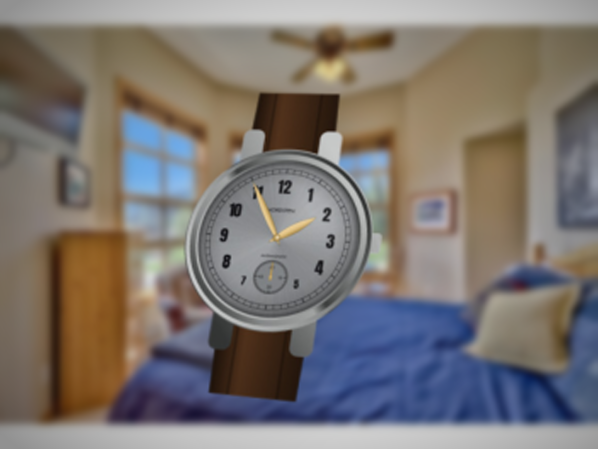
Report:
**1:55**
